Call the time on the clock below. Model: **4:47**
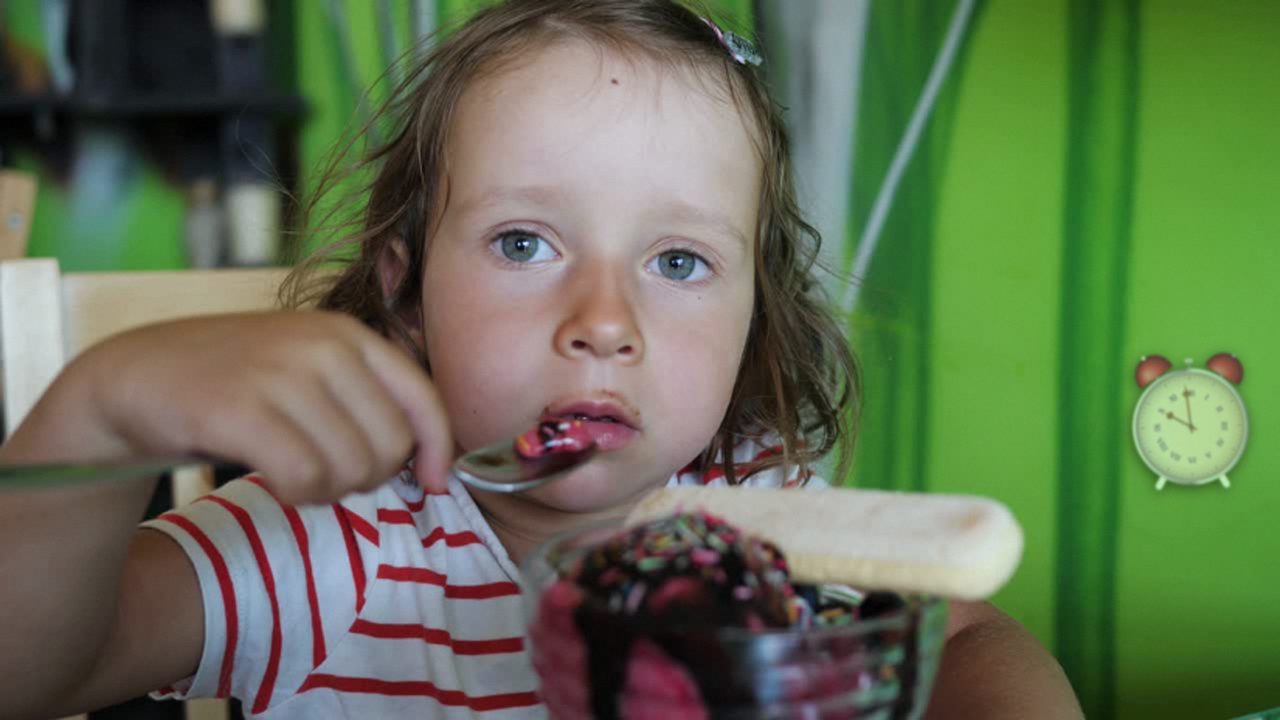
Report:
**9:59**
